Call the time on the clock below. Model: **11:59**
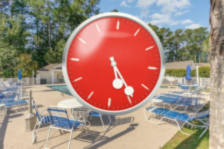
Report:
**5:24**
